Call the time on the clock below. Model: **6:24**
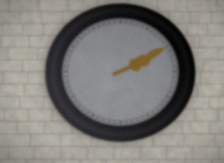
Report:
**2:10**
